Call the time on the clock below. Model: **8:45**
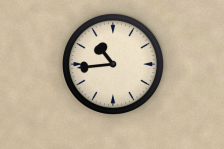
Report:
**10:44**
